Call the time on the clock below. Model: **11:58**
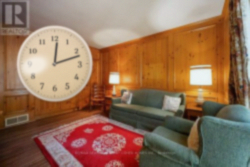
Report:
**12:12**
